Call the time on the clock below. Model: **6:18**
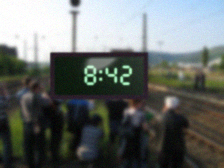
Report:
**8:42**
